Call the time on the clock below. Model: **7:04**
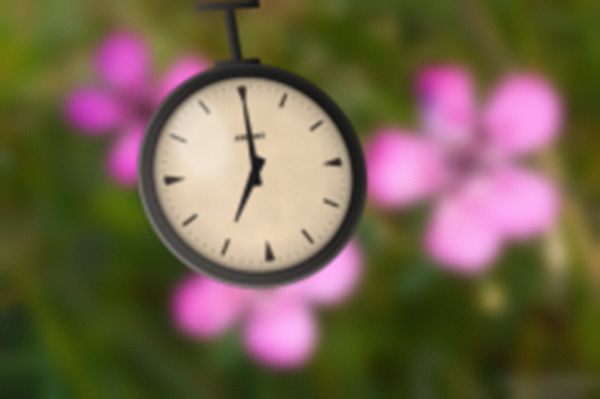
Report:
**7:00**
